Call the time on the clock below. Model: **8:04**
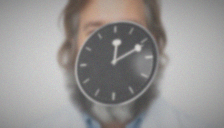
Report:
**12:11**
